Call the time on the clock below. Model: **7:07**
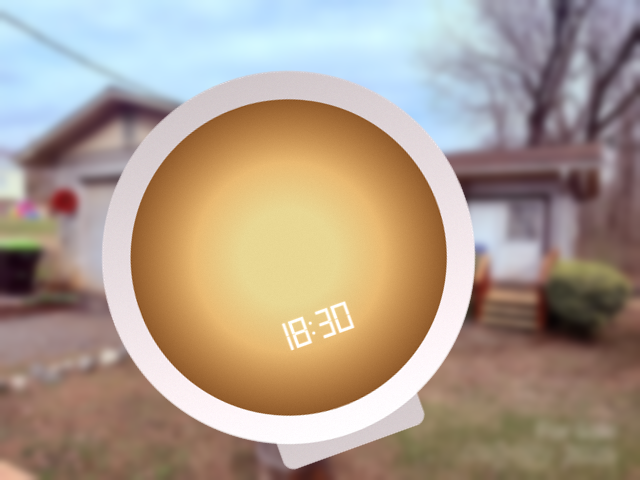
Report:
**18:30**
